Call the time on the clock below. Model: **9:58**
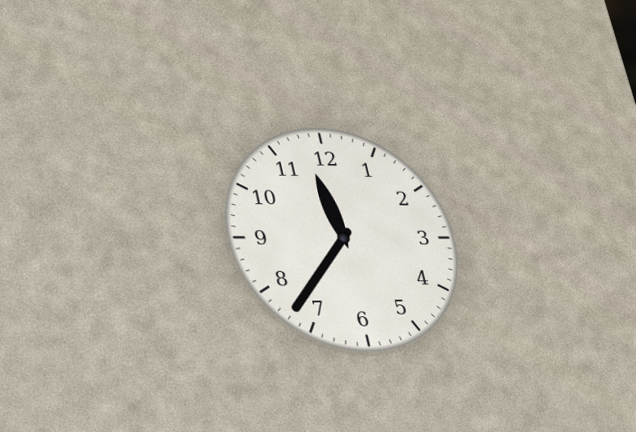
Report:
**11:37**
